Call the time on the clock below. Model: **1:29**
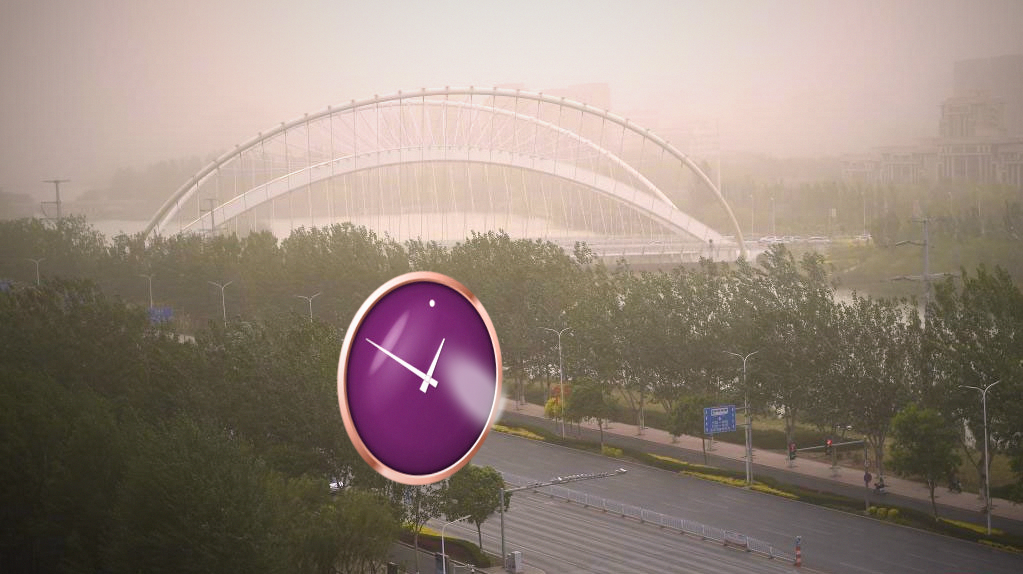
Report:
**12:49**
